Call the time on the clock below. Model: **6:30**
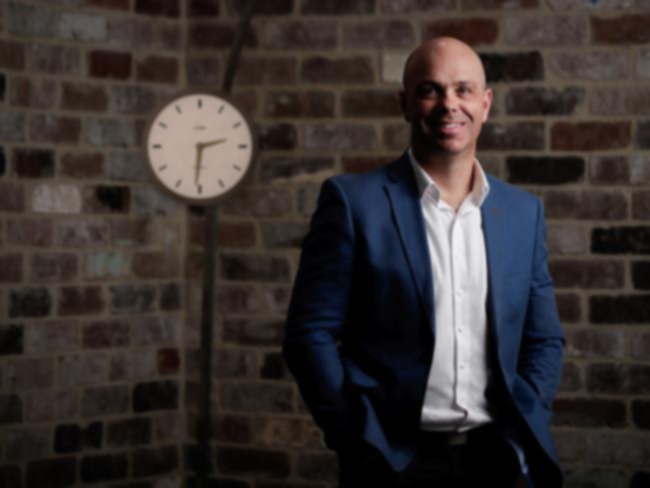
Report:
**2:31**
